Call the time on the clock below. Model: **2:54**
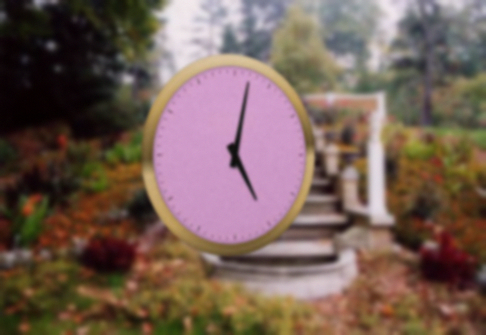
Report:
**5:02**
